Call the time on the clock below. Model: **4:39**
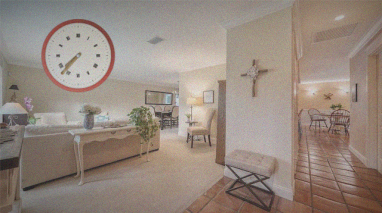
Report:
**7:37**
